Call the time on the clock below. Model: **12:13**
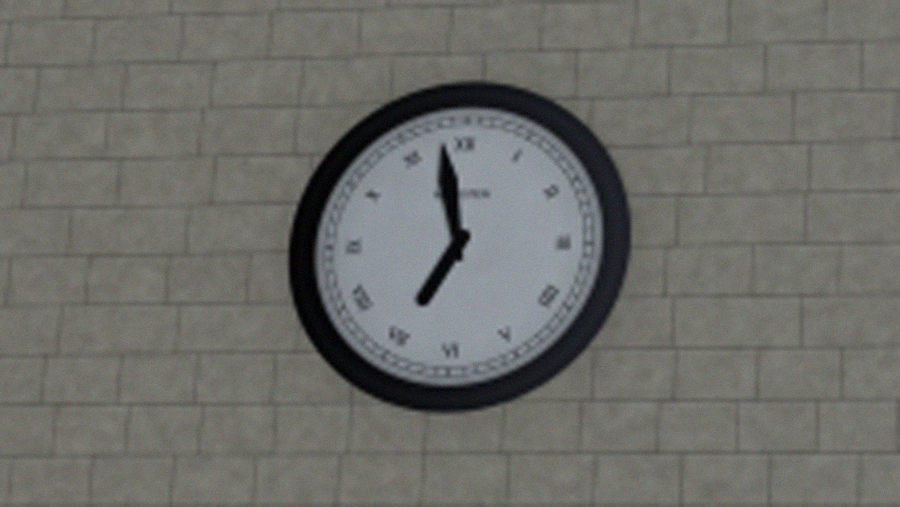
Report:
**6:58**
